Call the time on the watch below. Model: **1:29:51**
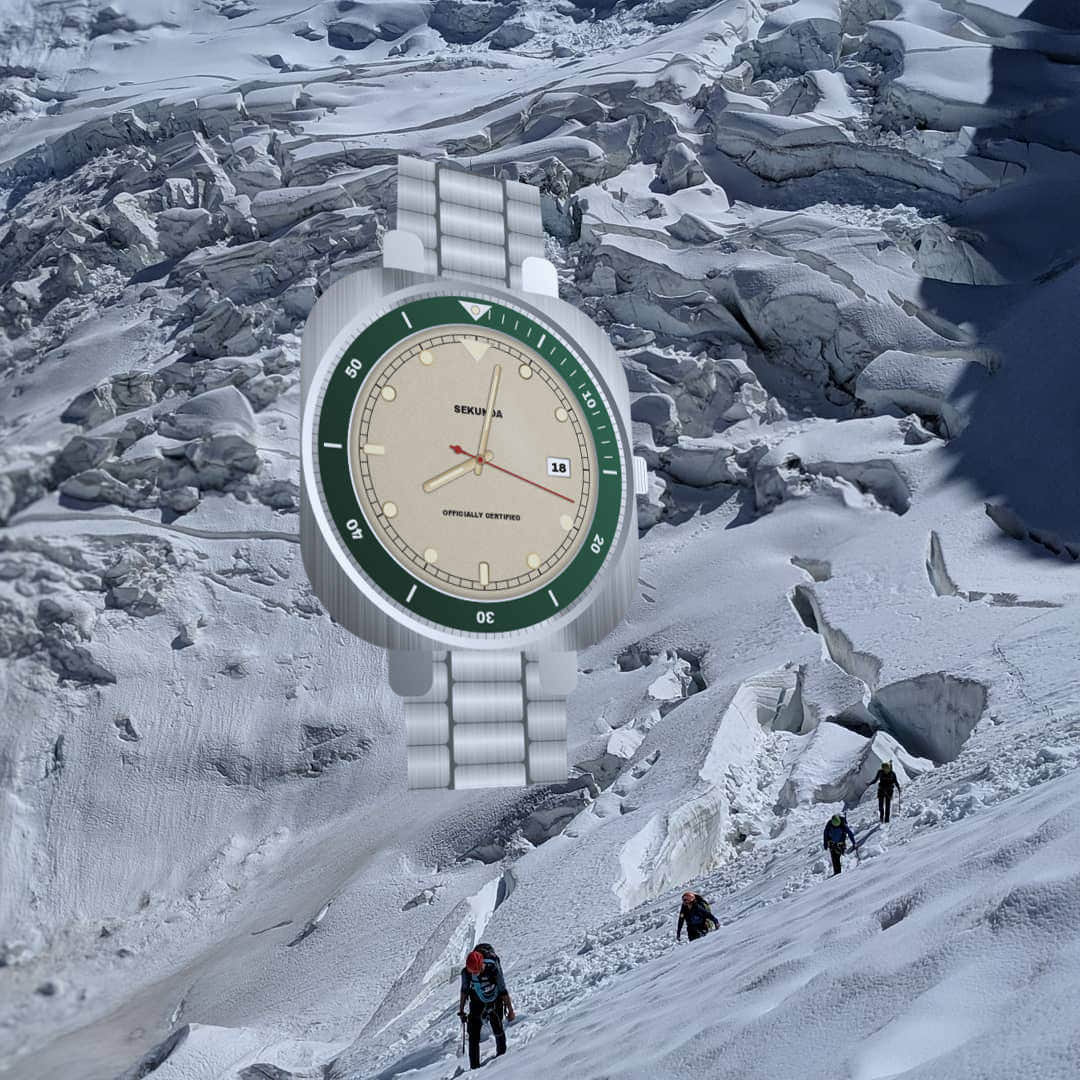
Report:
**8:02:18**
